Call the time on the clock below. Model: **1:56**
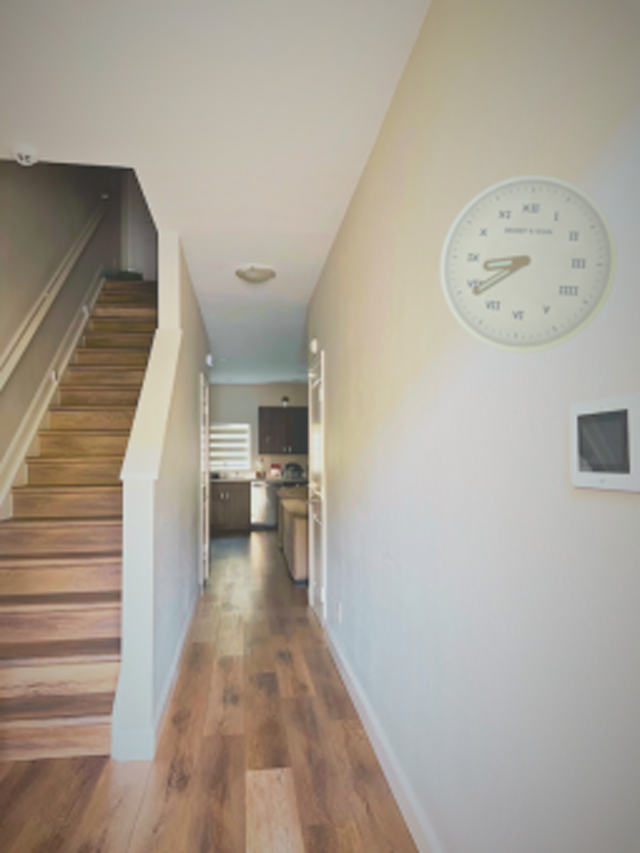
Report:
**8:39**
